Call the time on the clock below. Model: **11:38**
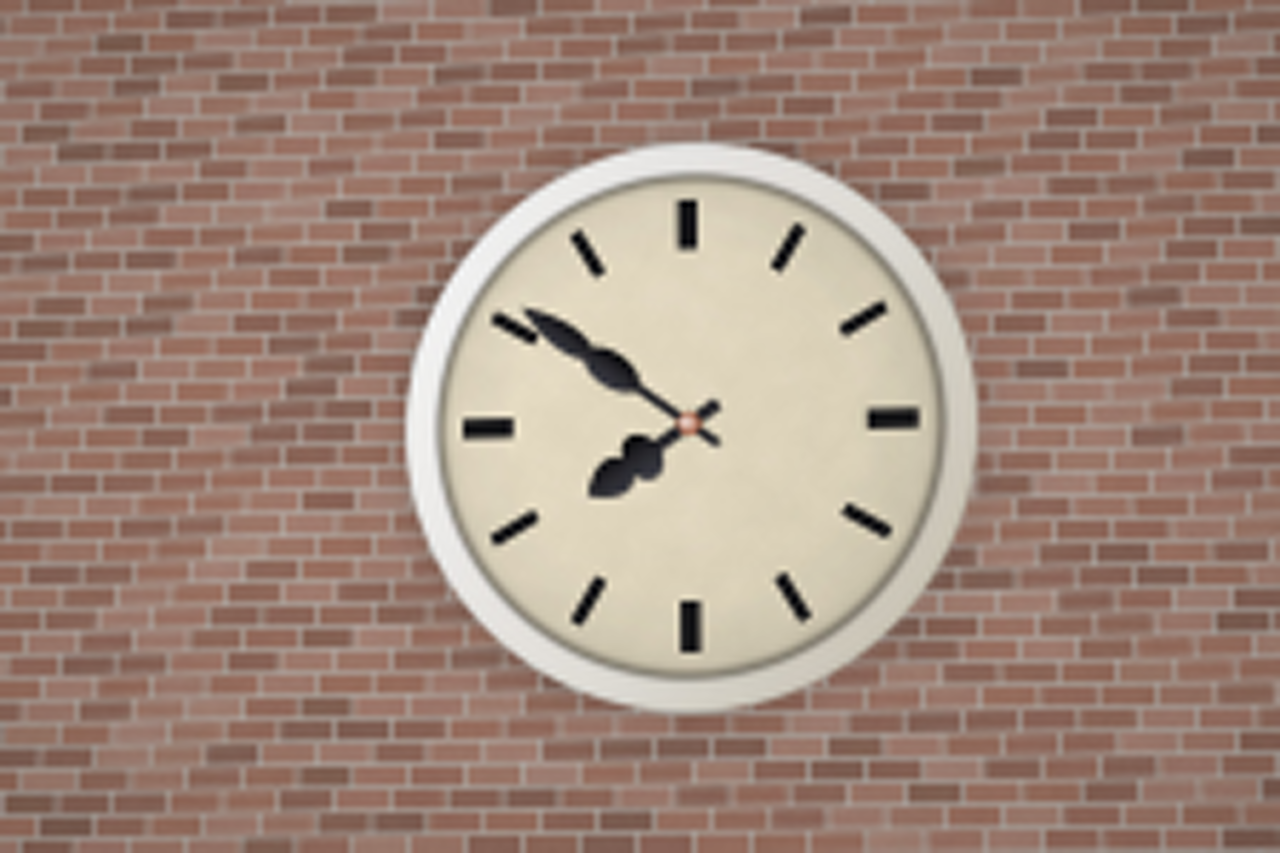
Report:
**7:51**
